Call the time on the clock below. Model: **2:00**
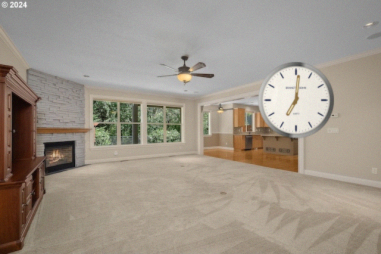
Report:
**7:01**
